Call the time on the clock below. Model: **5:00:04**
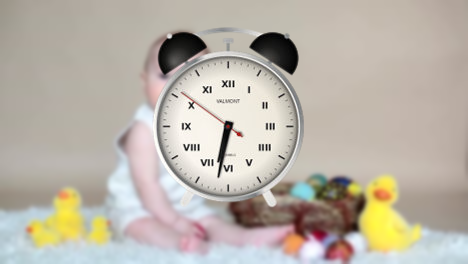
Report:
**6:31:51**
